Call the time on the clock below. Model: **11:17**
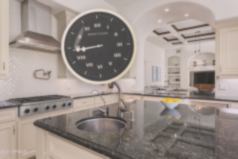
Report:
**8:44**
